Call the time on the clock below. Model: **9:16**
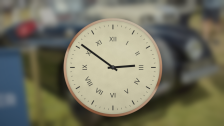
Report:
**2:51**
